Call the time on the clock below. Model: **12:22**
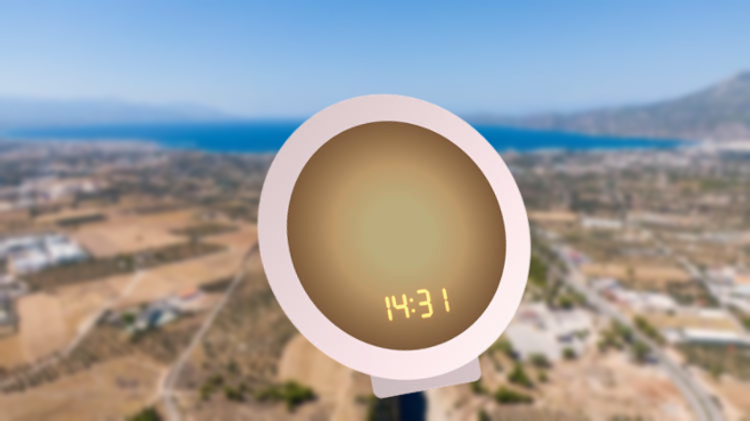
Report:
**14:31**
